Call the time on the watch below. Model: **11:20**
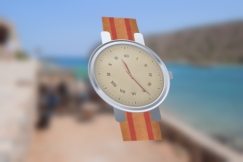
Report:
**11:24**
